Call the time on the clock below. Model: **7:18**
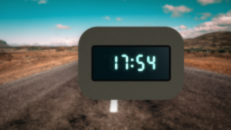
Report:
**17:54**
